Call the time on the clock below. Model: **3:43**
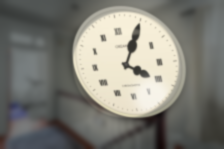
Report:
**4:05**
